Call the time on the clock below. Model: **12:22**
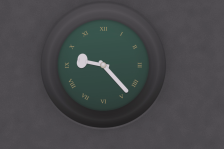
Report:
**9:23**
